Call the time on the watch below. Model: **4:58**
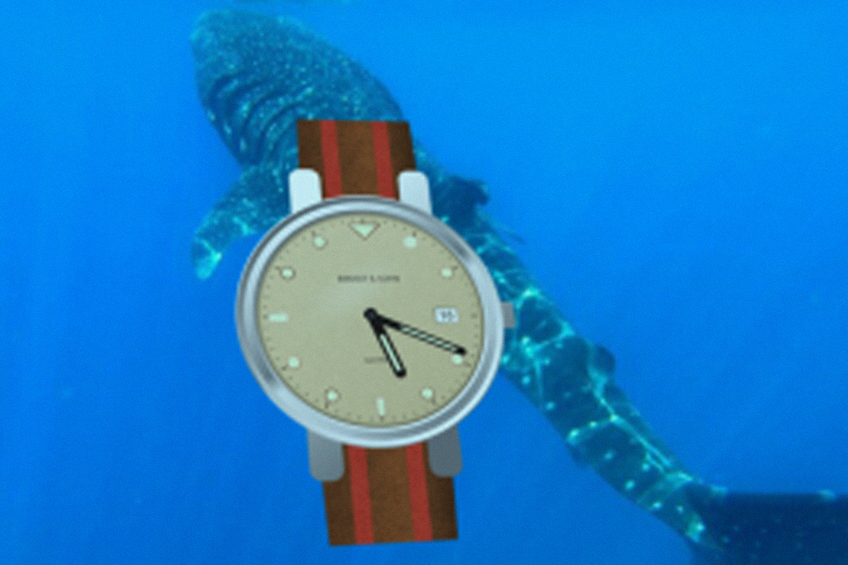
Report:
**5:19**
